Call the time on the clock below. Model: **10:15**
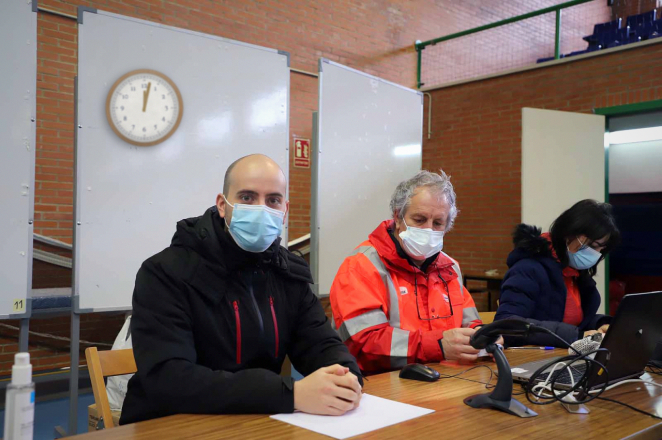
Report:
**12:02**
